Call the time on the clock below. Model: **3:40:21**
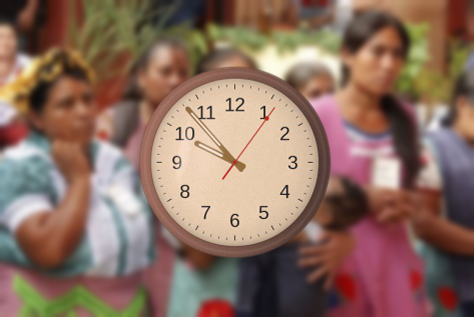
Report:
**9:53:06**
